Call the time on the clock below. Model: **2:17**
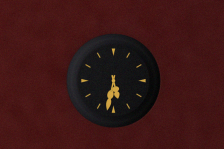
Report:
**5:32**
